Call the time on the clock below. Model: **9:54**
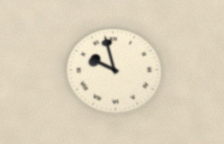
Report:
**9:58**
